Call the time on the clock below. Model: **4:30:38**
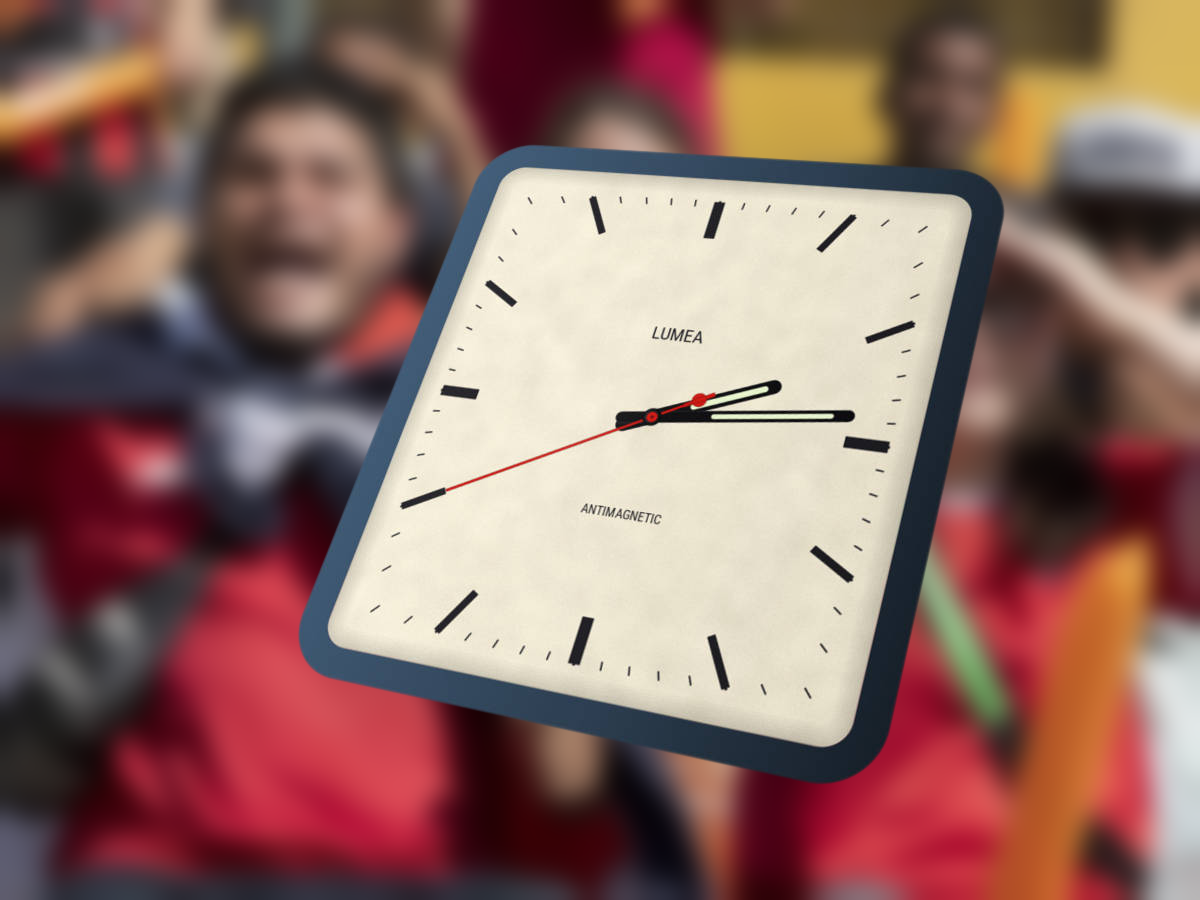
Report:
**2:13:40**
